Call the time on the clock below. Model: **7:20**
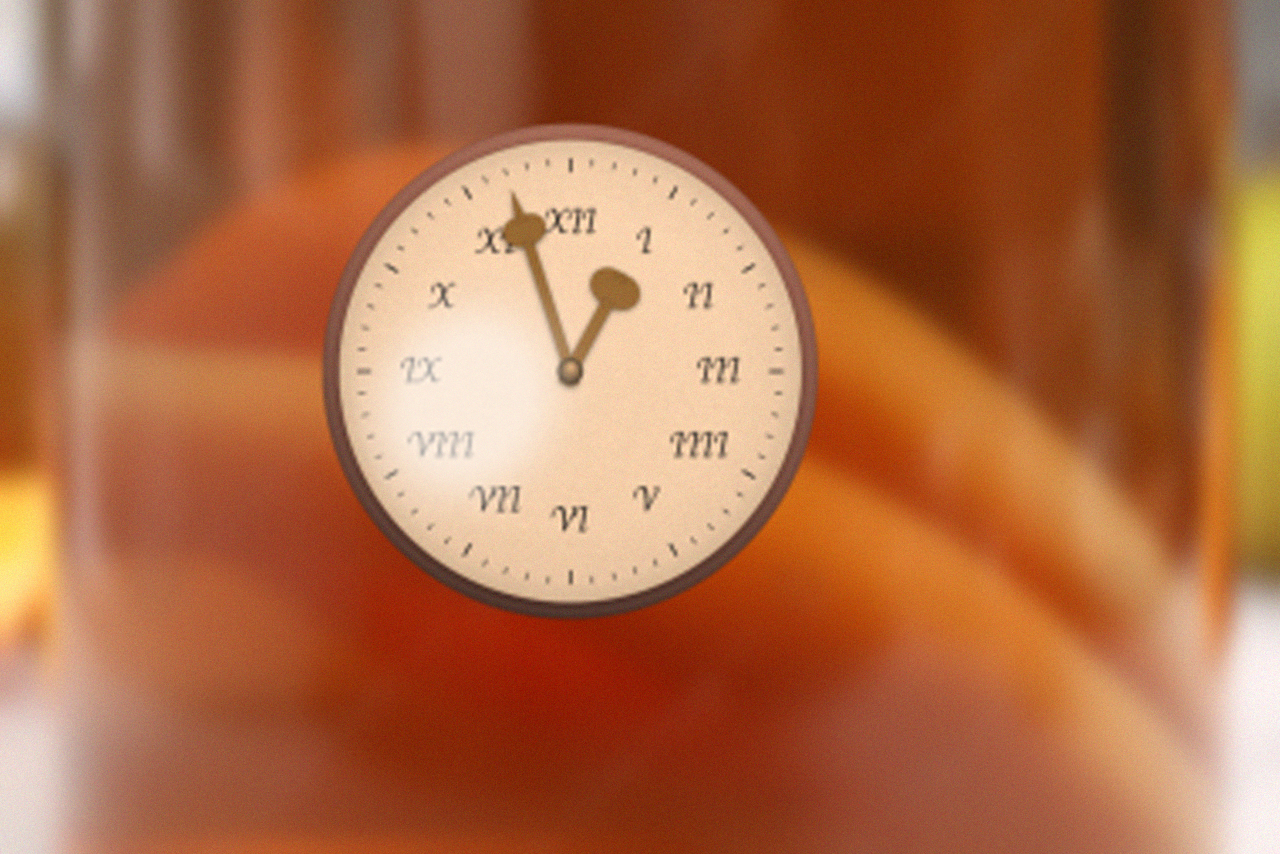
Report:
**12:57**
